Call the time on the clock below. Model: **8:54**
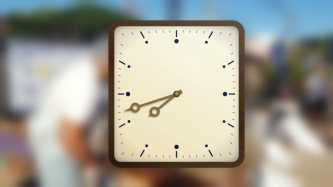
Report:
**7:42**
